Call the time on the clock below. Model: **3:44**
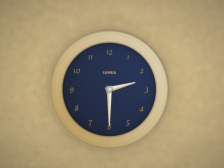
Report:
**2:30**
